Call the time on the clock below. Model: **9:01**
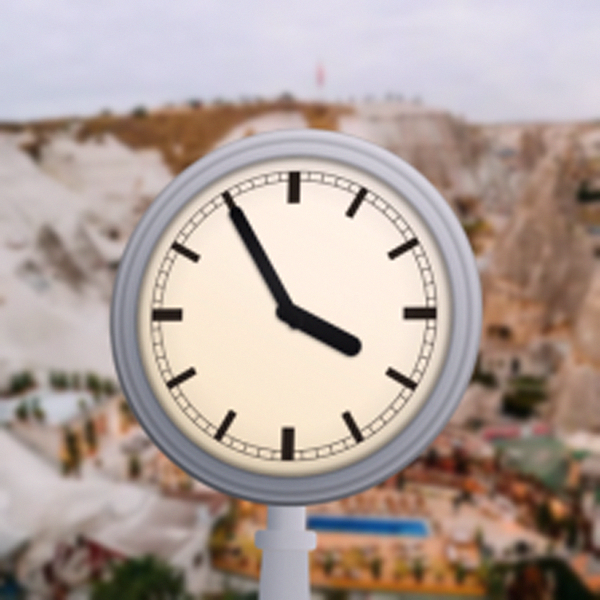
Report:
**3:55**
